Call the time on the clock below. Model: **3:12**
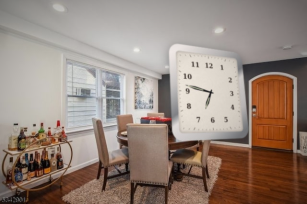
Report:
**6:47**
